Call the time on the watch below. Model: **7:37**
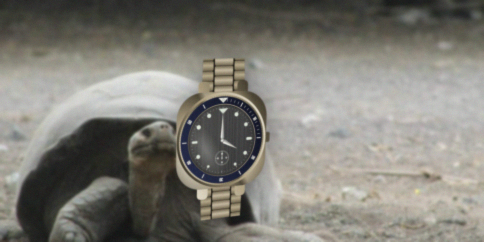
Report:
**4:00**
